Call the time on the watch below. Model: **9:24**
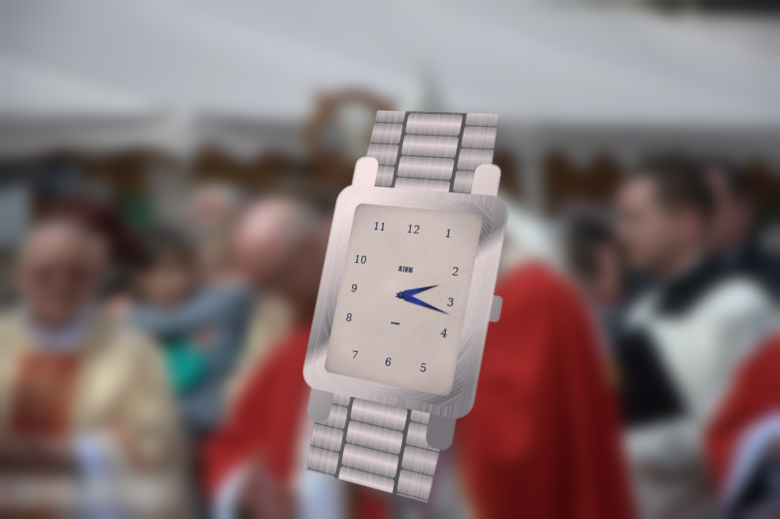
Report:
**2:17**
